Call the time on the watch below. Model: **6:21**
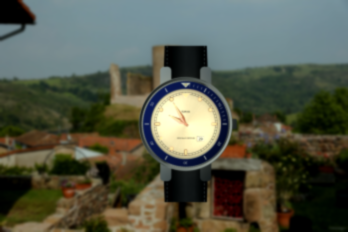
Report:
**9:55**
